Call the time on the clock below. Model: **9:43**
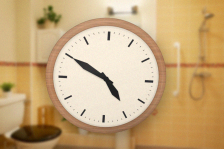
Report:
**4:50**
